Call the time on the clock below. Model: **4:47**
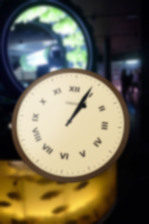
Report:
**1:04**
